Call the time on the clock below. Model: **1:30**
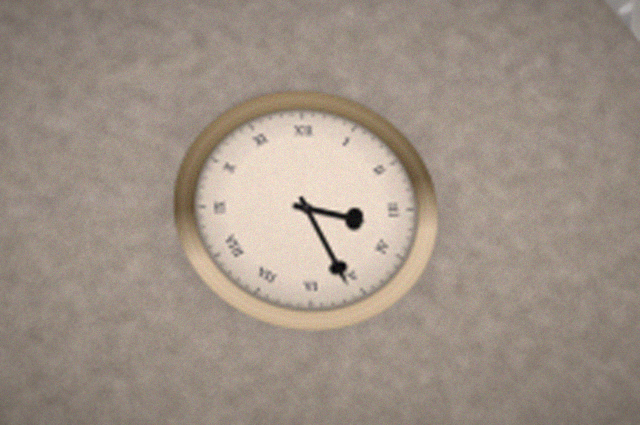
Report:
**3:26**
